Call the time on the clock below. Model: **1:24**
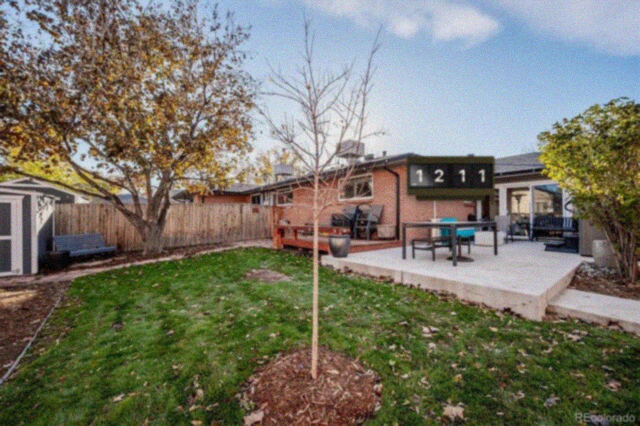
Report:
**12:11**
